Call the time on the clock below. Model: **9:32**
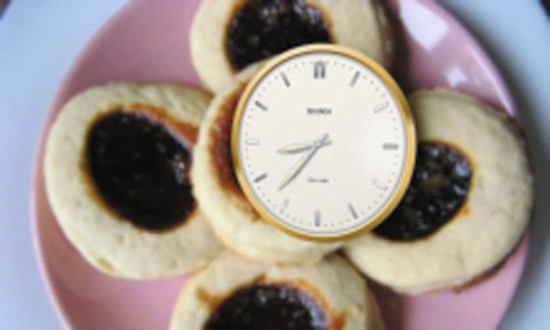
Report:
**8:37**
